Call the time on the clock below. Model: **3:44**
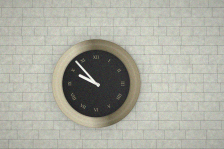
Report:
**9:53**
